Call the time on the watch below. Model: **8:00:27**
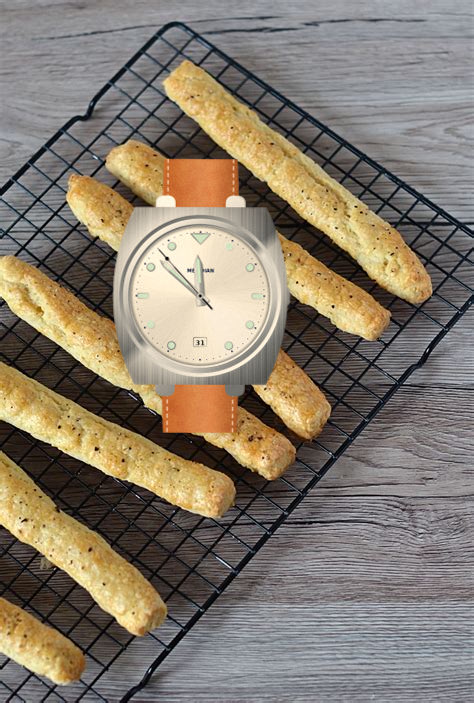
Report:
**11:51:53**
